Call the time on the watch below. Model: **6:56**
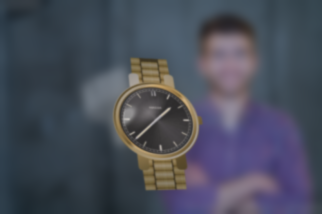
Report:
**1:38**
